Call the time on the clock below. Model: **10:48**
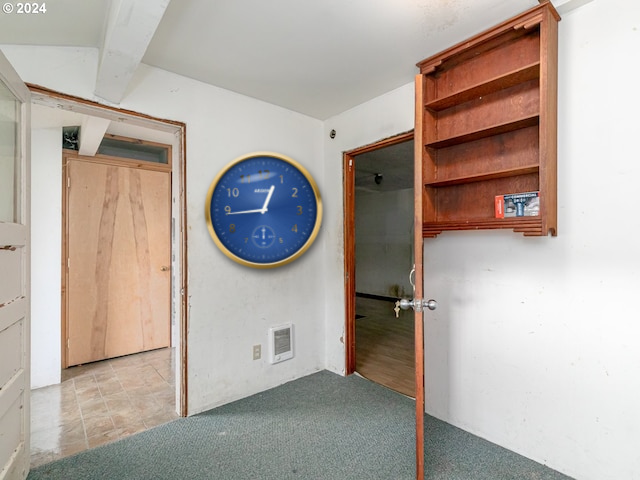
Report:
**12:44**
